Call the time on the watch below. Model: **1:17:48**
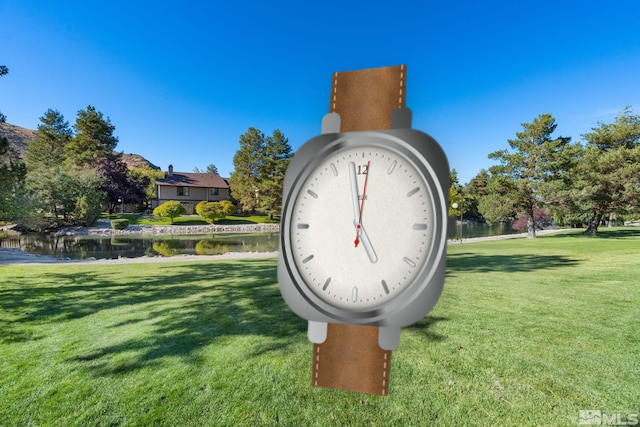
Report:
**4:58:01**
